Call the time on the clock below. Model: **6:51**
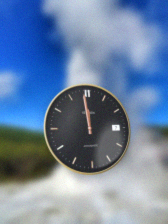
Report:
**11:59**
